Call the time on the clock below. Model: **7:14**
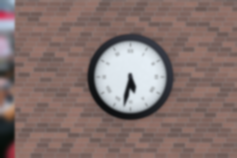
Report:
**5:32**
